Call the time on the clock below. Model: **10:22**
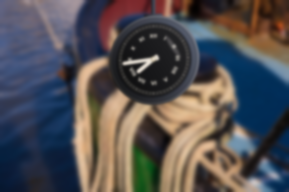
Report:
**7:44**
